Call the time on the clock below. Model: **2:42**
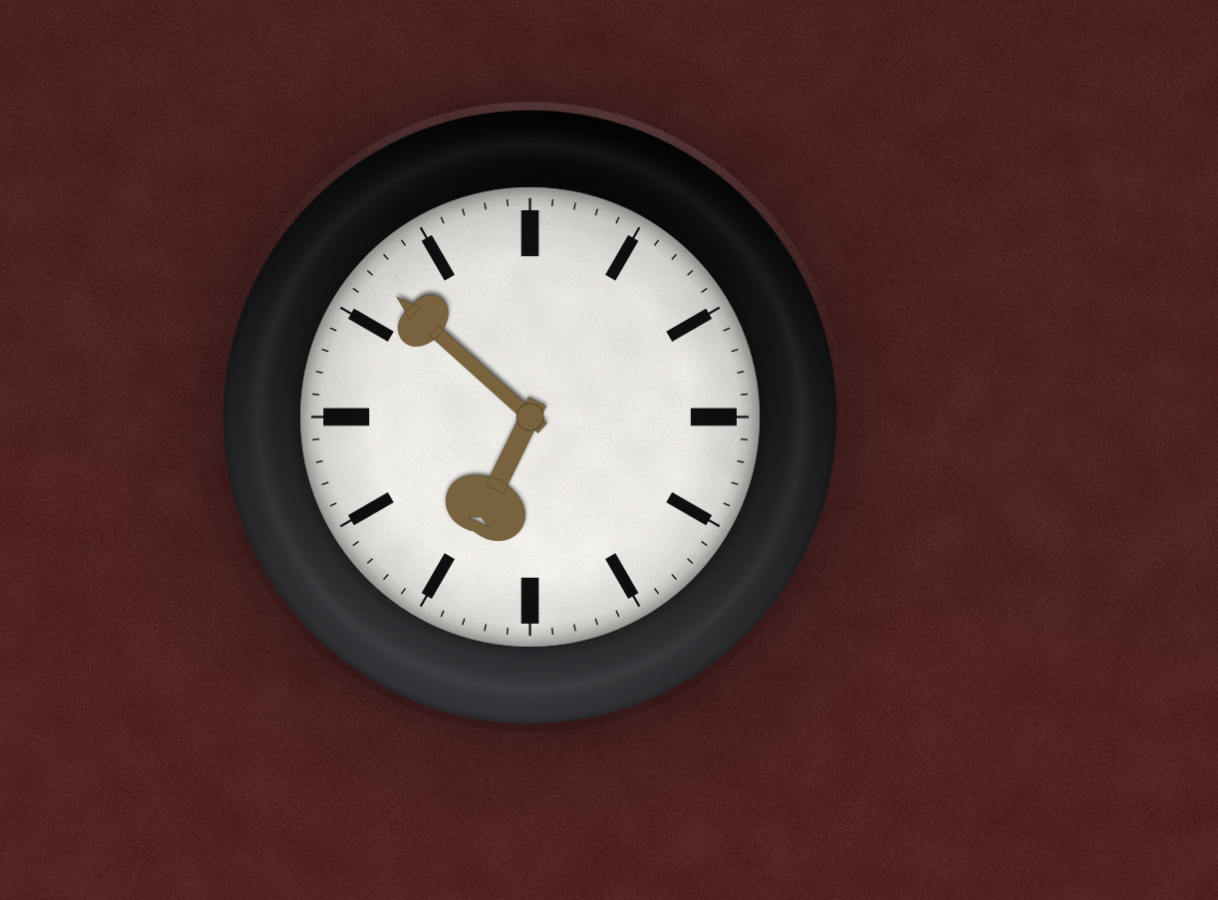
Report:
**6:52**
